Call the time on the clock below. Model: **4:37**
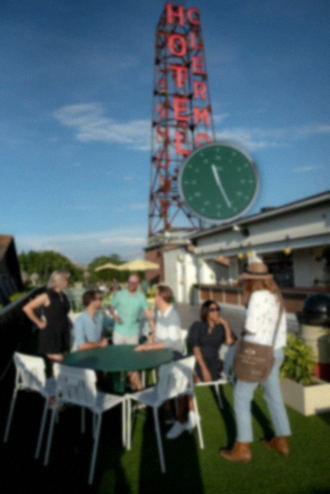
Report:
**11:26**
